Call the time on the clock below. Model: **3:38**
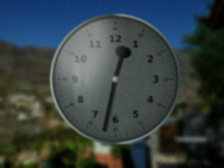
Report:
**12:32**
